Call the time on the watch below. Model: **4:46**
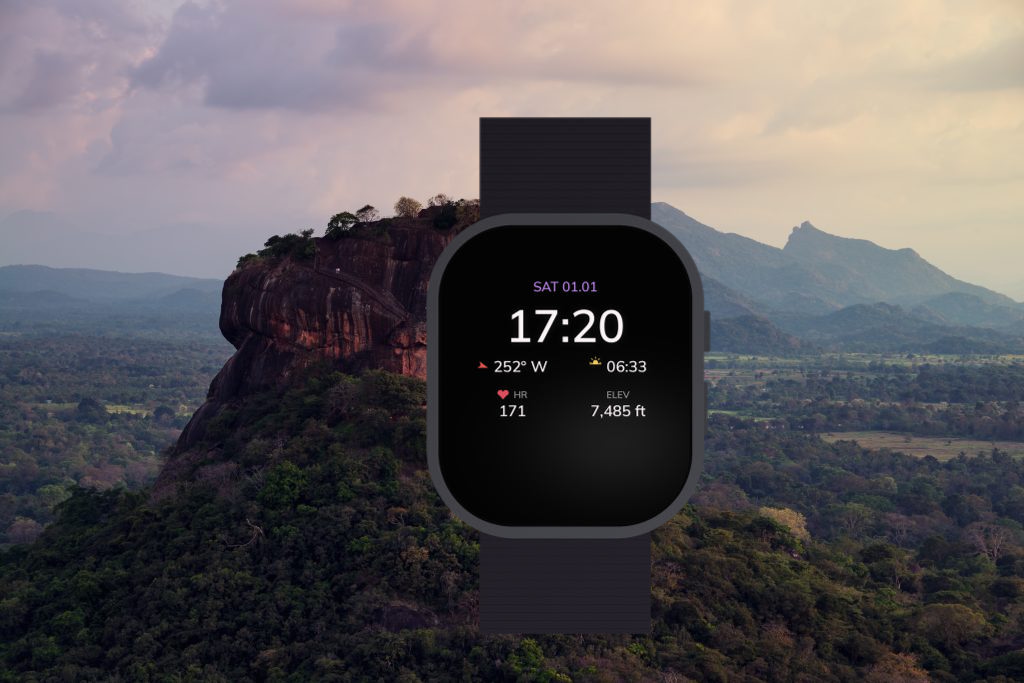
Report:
**17:20**
